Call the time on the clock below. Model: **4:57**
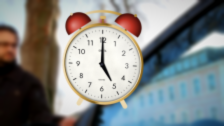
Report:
**5:00**
